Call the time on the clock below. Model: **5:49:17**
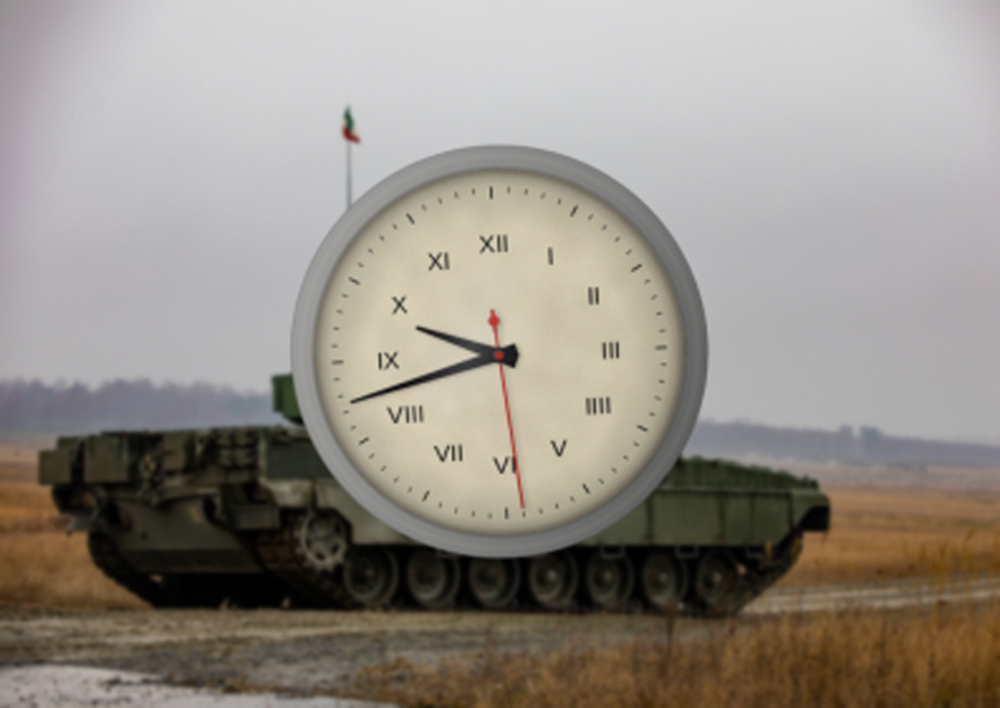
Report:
**9:42:29**
